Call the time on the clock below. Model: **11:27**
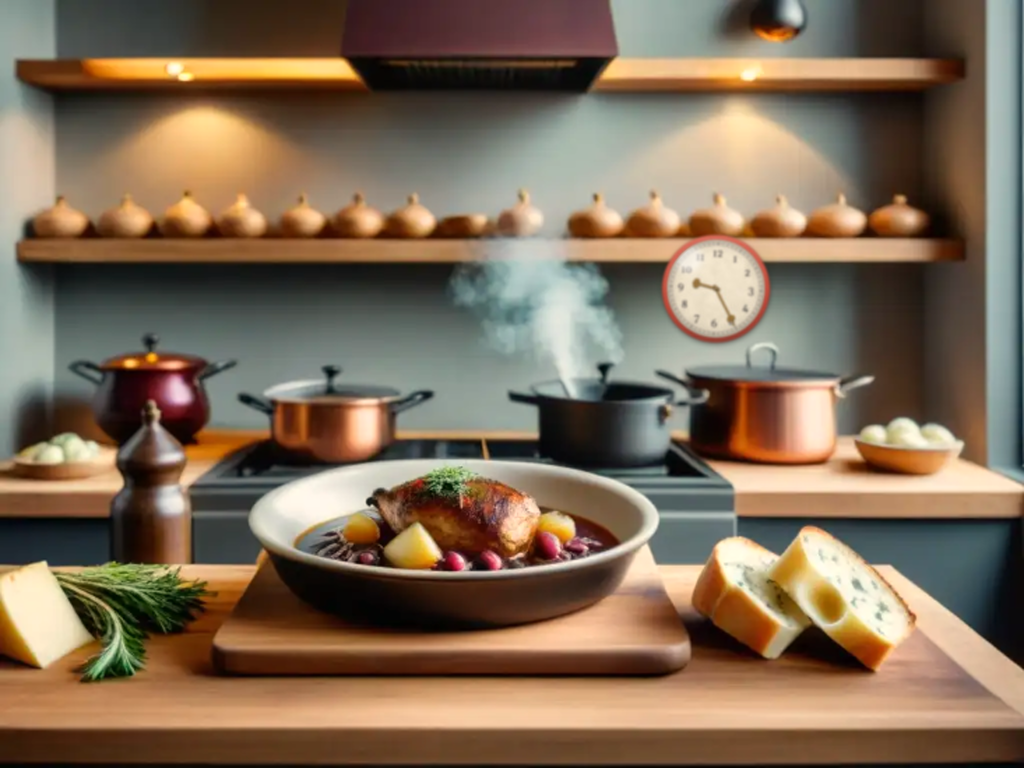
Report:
**9:25**
